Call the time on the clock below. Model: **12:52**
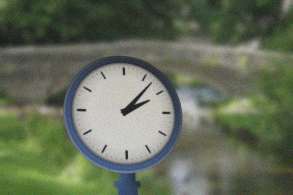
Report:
**2:07**
